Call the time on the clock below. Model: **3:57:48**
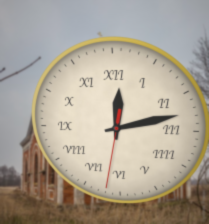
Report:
**12:12:32**
